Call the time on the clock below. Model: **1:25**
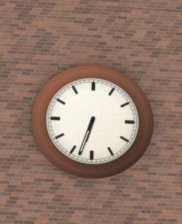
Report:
**6:33**
